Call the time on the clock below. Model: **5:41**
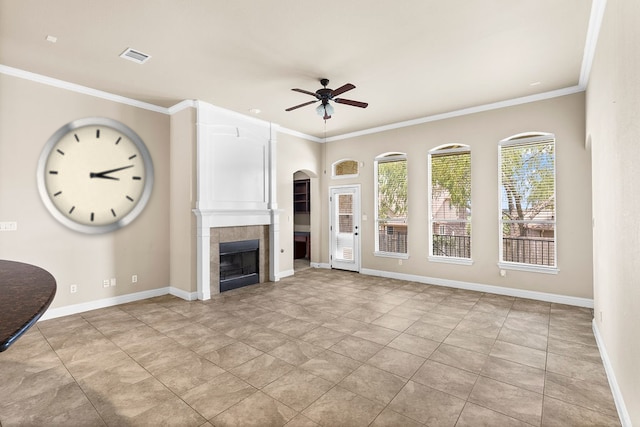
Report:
**3:12**
